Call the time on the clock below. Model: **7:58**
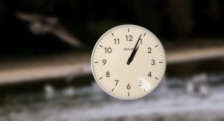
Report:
**1:04**
